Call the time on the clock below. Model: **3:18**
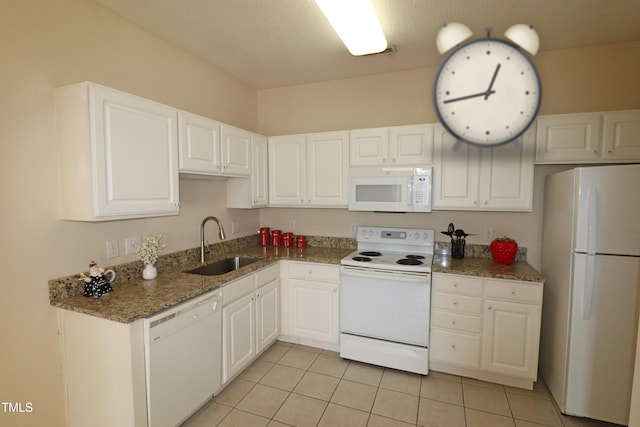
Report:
**12:43**
